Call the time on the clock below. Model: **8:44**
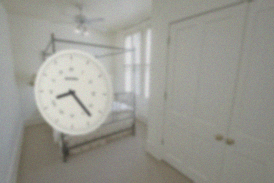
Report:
**8:23**
